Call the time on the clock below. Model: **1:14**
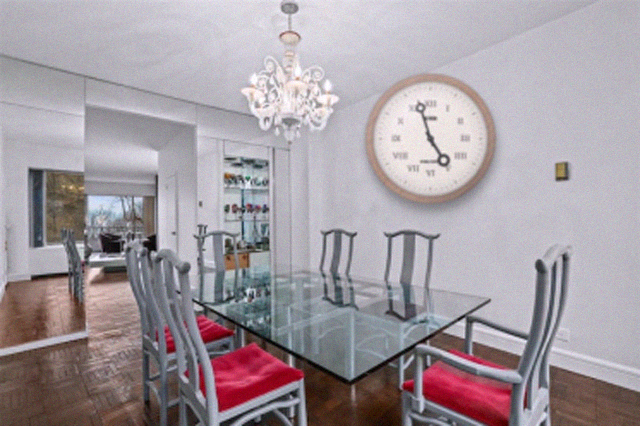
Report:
**4:57**
